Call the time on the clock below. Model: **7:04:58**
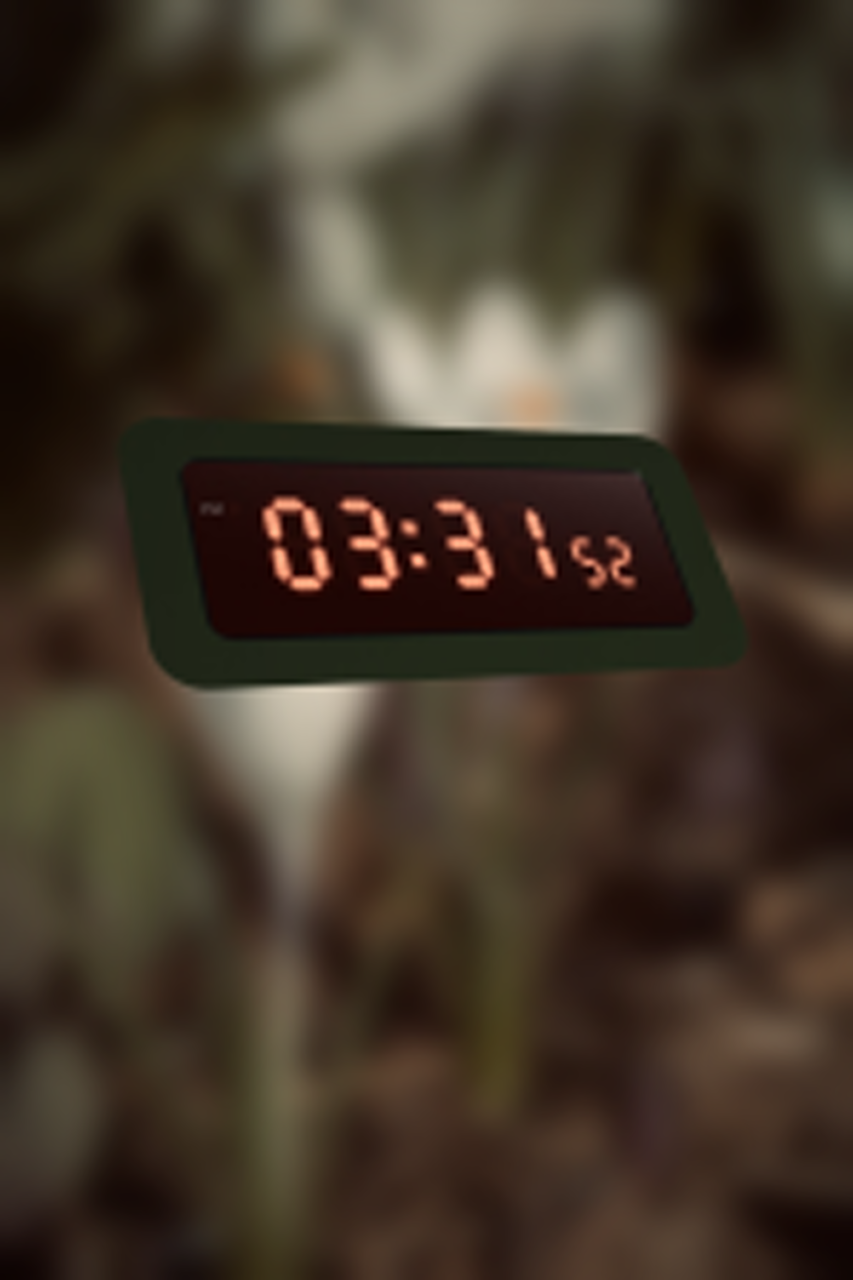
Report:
**3:31:52**
